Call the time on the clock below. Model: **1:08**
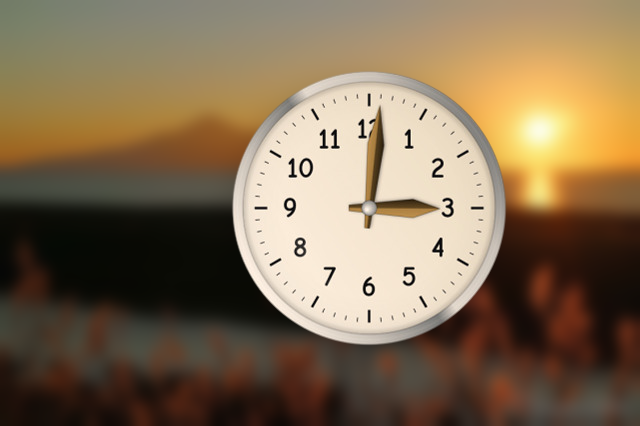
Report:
**3:01**
